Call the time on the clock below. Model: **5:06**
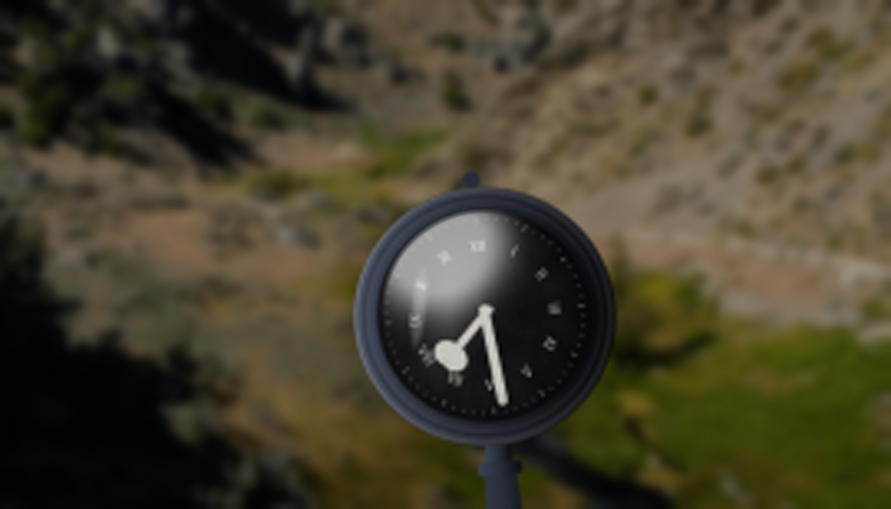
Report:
**7:29**
